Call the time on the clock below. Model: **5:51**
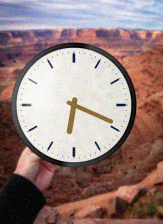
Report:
**6:19**
